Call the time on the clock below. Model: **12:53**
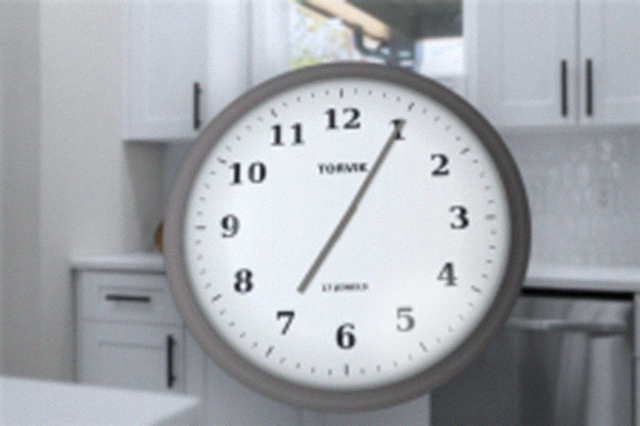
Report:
**7:05**
